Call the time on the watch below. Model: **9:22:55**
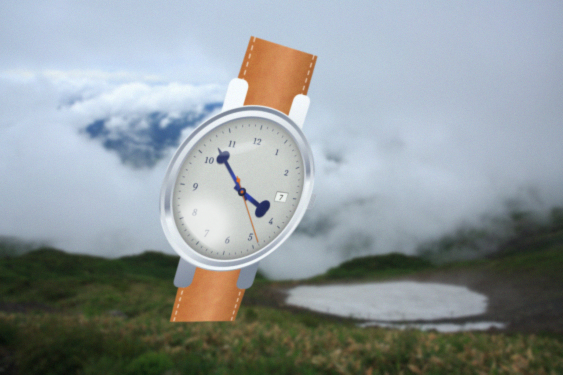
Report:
**3:52:24**
